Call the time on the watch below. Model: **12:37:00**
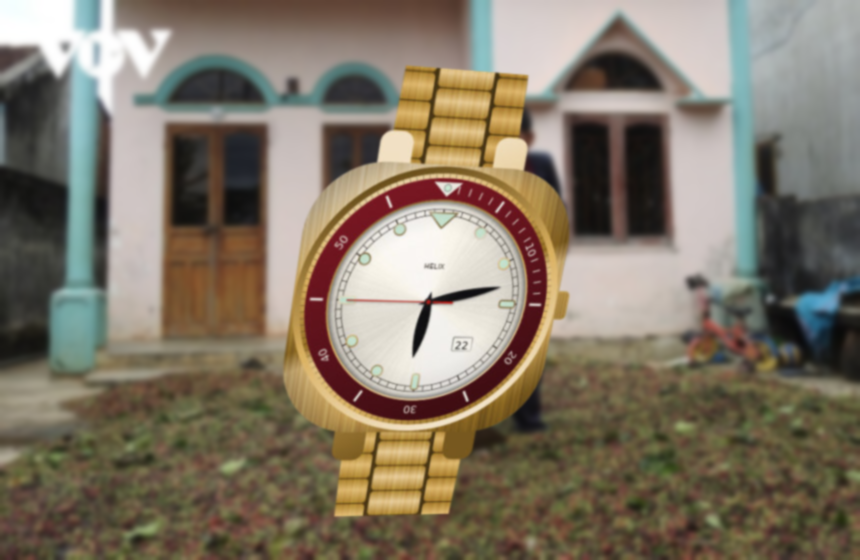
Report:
**6:12:45**
